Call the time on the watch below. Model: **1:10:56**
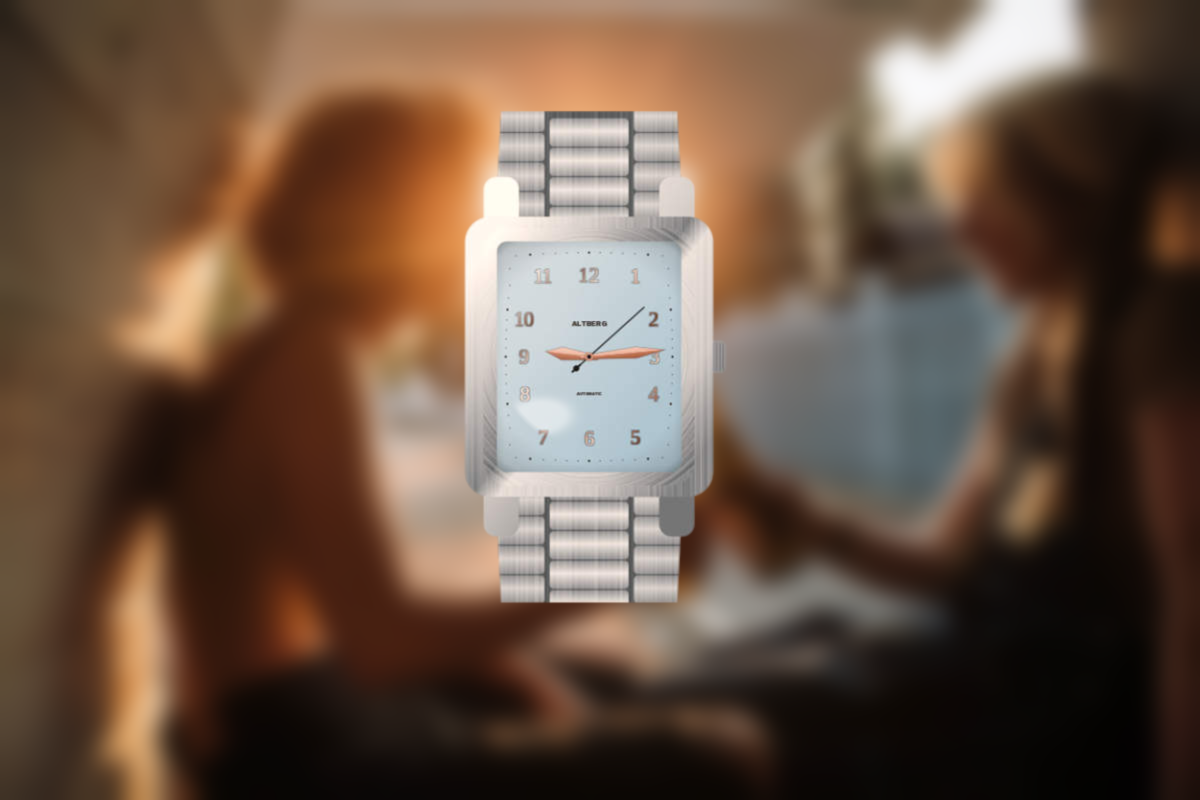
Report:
**9:14:08**
